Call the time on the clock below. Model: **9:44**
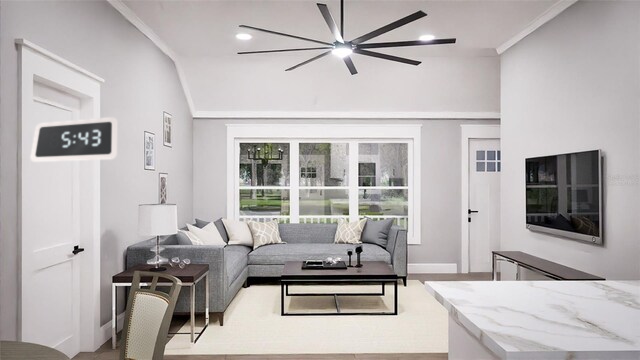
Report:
**5:43**
